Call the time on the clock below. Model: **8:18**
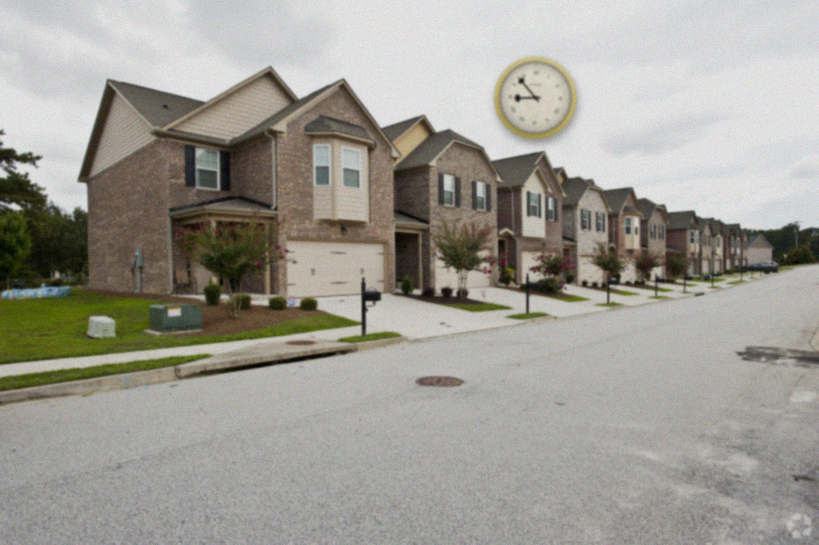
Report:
**8:53**
